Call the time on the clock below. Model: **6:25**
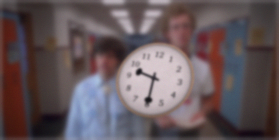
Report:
**9:30**
